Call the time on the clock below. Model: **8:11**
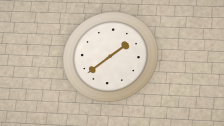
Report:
**1:38**
